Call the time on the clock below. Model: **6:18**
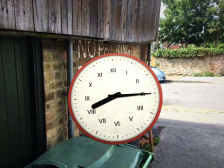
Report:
**8:15**
